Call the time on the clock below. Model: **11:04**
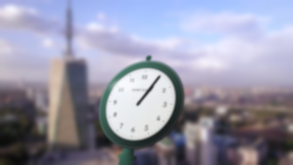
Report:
**1:05**
